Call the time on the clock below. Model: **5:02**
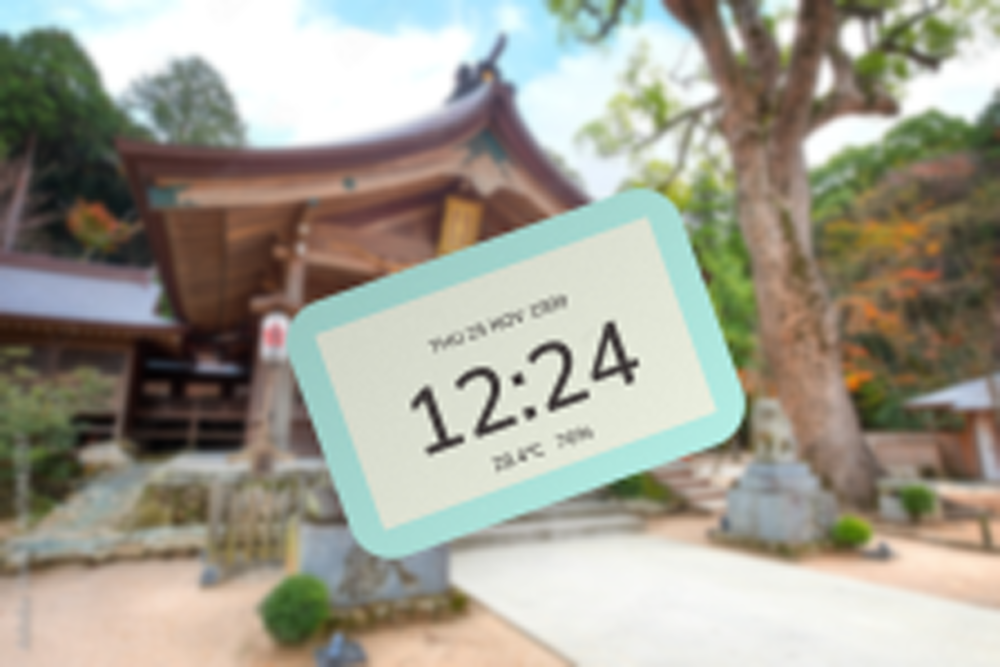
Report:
**12:24**
